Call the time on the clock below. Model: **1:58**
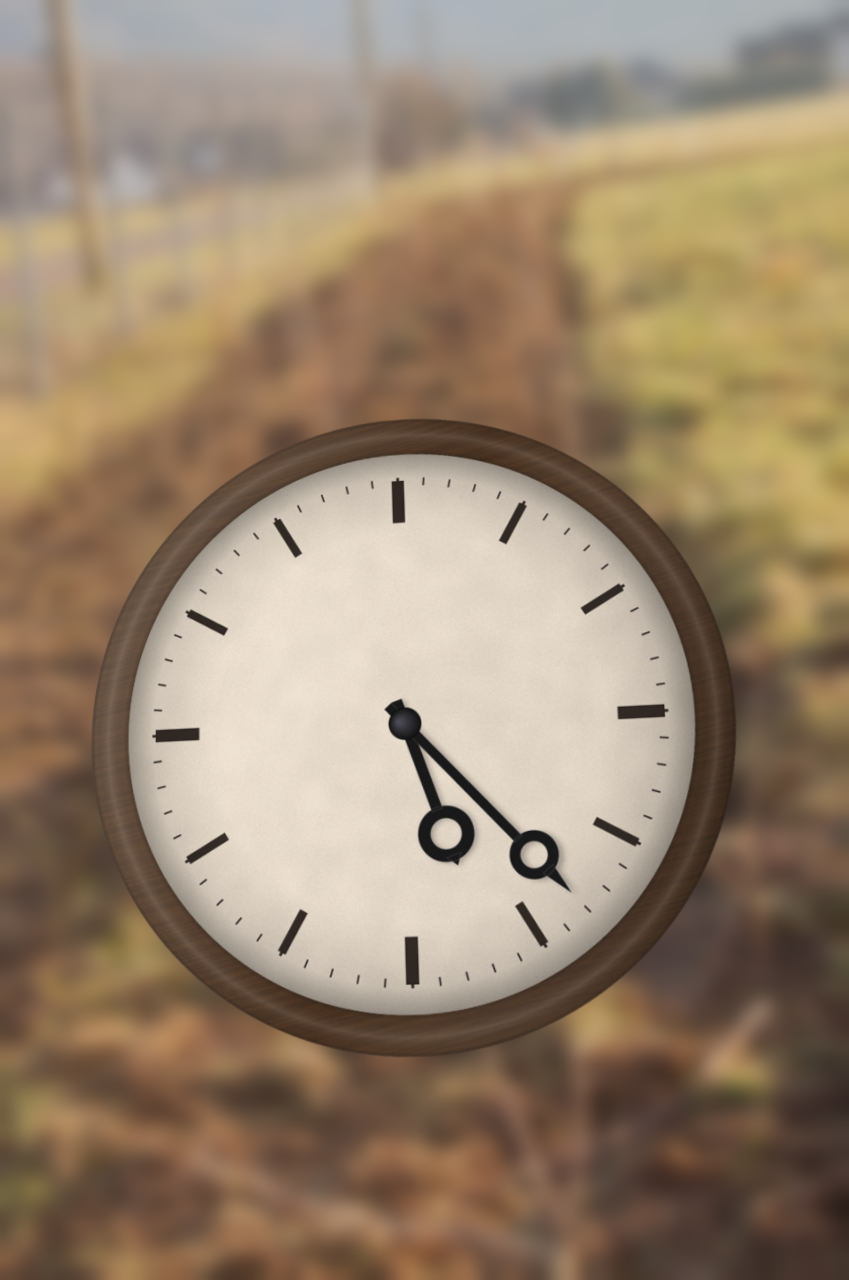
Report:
**5:23**
